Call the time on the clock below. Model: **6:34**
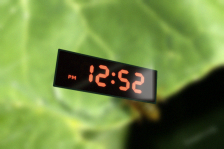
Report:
**12:52**
